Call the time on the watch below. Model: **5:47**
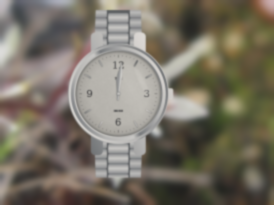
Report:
**12:01**
